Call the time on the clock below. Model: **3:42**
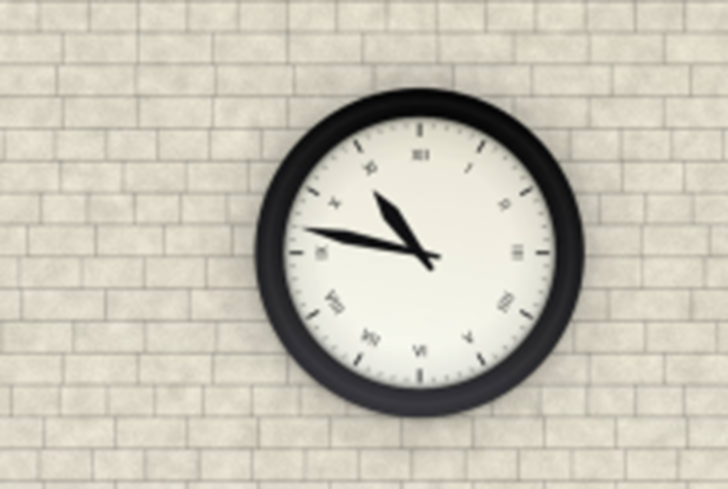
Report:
**10:47**
